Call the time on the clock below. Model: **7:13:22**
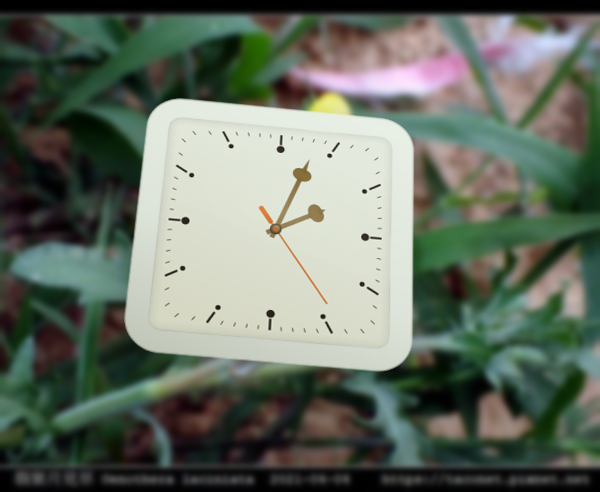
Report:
**2:03:24**
